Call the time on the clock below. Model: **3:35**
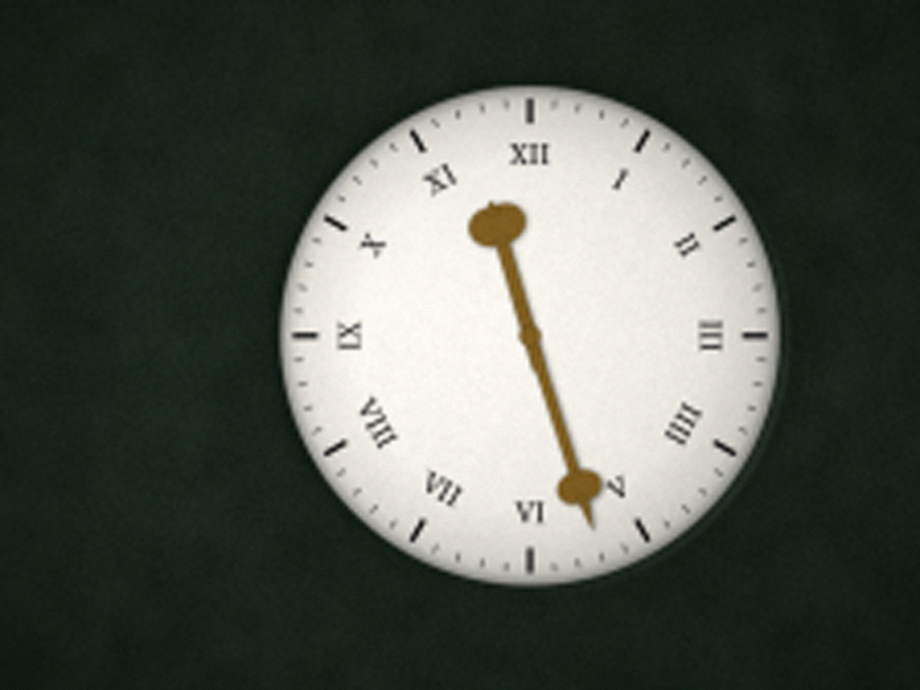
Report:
**11:27**
